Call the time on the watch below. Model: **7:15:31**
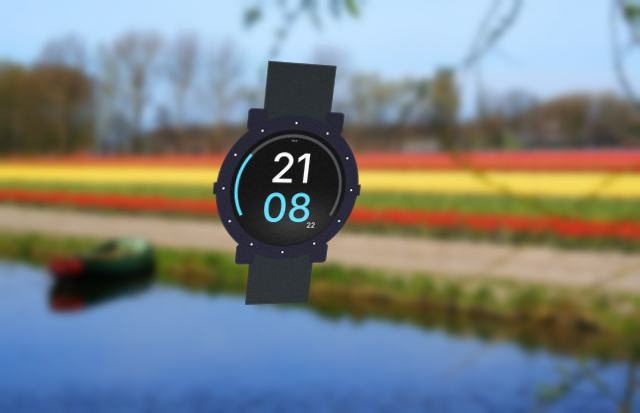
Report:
**21:08:22**
